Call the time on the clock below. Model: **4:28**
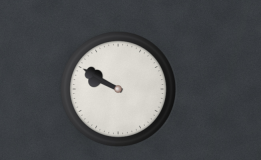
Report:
**9:50**
